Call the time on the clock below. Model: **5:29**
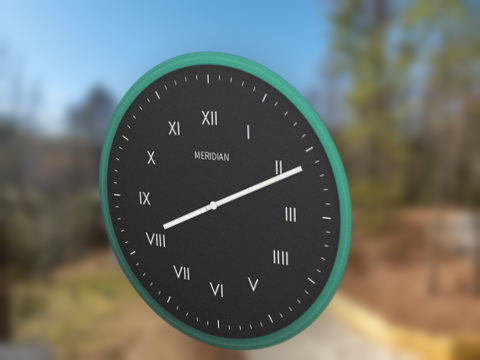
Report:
**8:11**
